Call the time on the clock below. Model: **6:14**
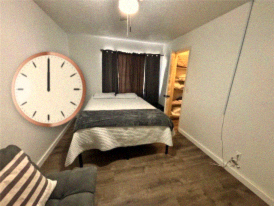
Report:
**12:00**
